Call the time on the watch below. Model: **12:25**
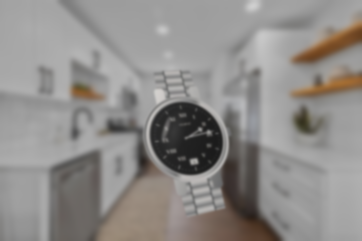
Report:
**2:14**
